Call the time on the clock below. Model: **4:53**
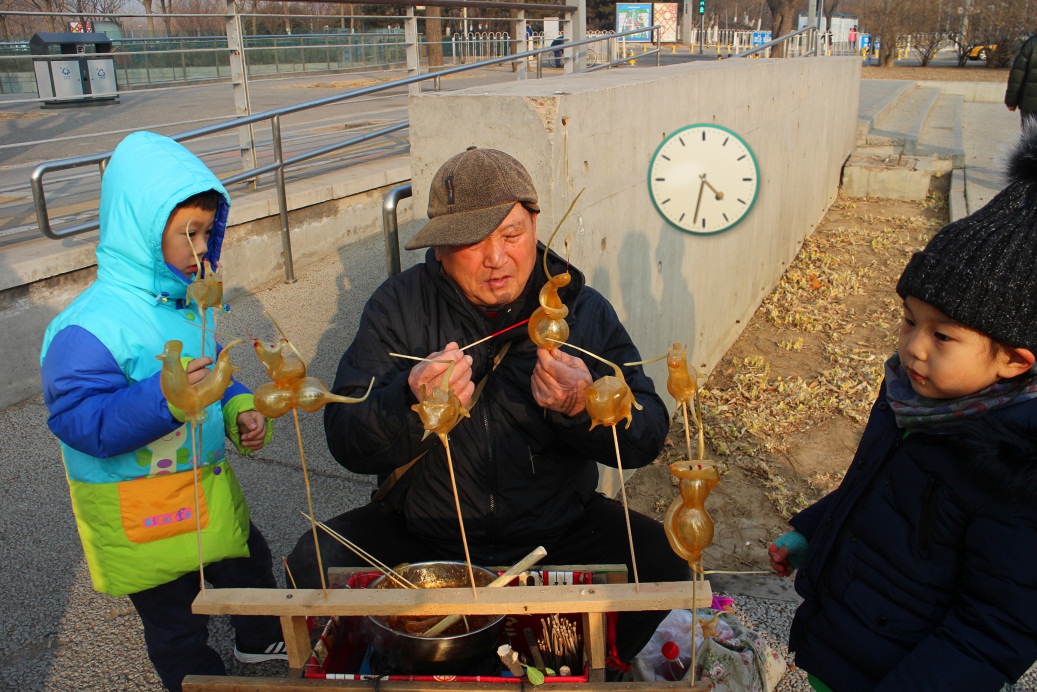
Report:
**4:32**
